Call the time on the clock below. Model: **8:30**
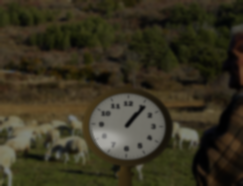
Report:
**1:06**
